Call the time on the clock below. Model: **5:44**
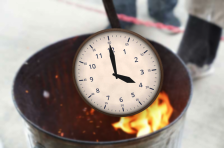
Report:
**4:00**
